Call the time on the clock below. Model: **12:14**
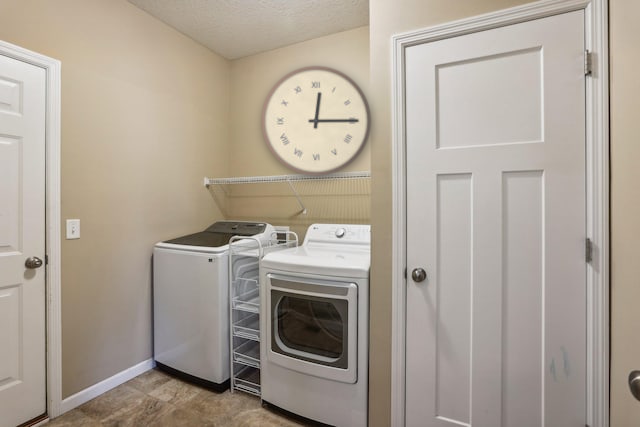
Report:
**12:15**
